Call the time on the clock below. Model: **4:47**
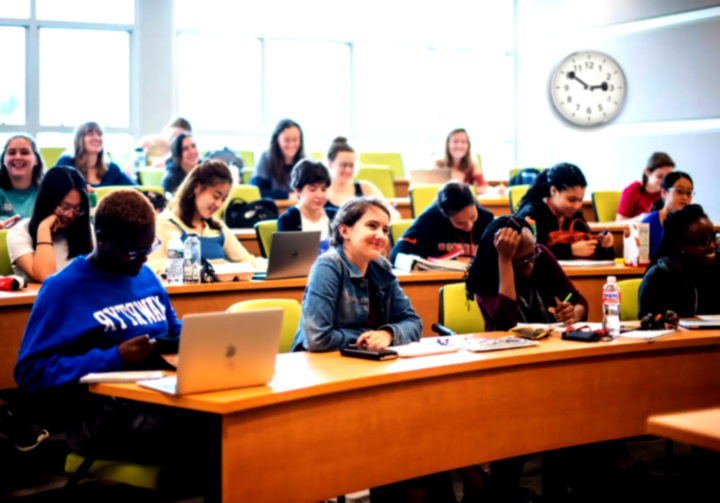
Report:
**2:51**
